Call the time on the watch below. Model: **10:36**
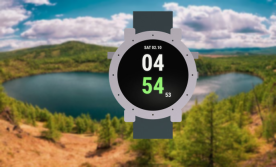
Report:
**4:54**
